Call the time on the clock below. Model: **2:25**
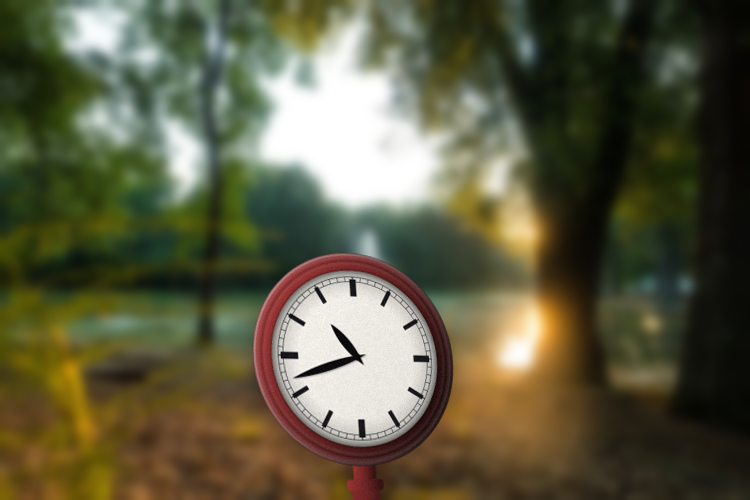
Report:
**10:42**
